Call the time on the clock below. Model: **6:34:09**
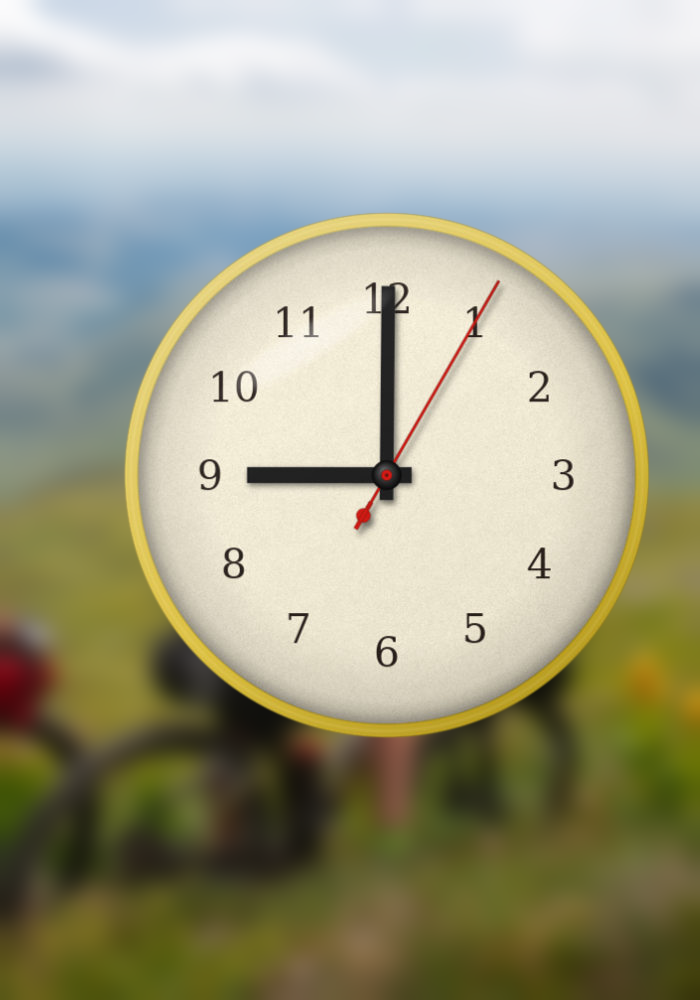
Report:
**9:00:05**
